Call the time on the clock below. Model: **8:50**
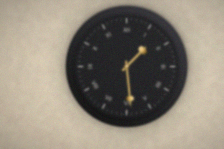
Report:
**1:29**
